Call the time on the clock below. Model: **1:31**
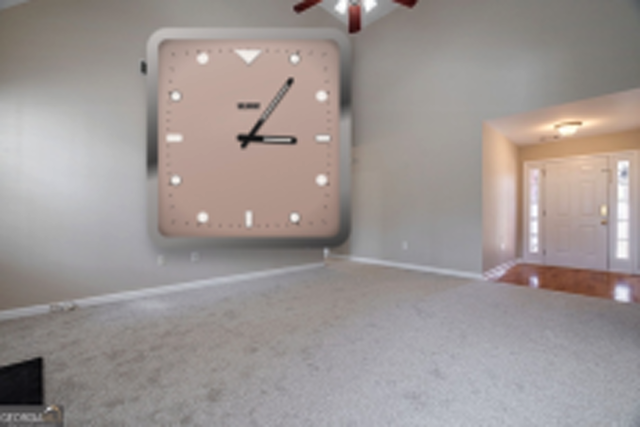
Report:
**3:06**
